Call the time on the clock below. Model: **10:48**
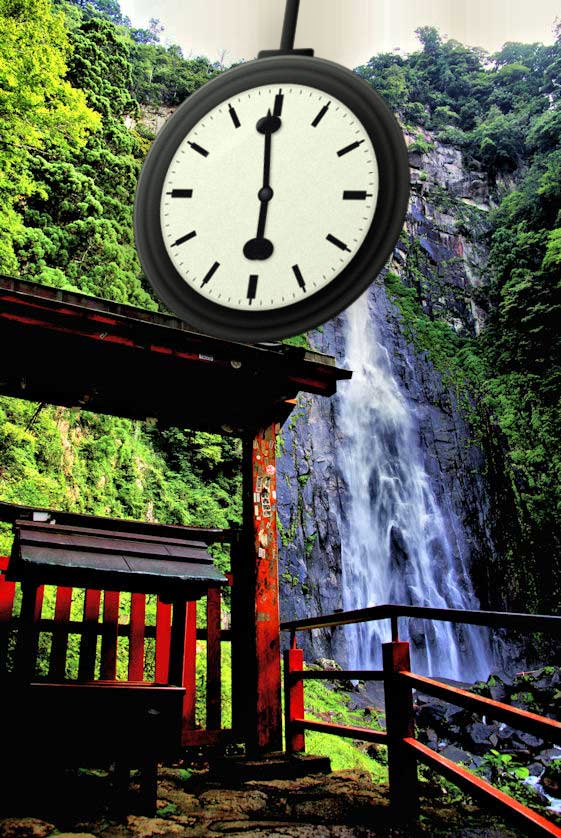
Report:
**5:59**
